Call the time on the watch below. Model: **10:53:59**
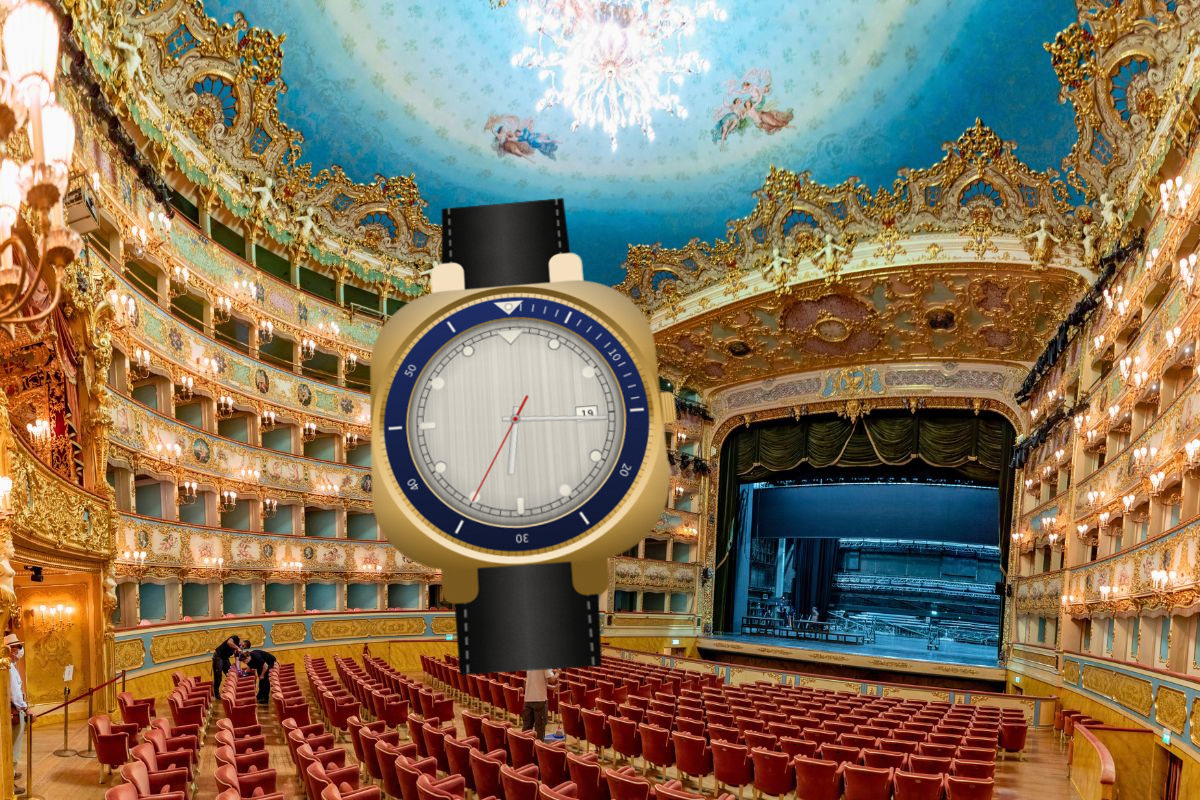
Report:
**6:15:35**
